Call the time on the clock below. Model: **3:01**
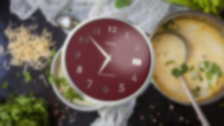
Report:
**6:52**
